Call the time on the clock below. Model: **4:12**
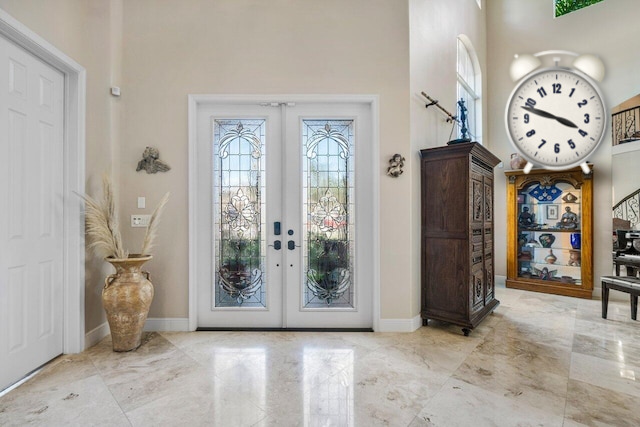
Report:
**3:48**
